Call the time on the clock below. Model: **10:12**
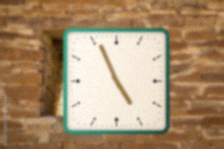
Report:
**4:56**
